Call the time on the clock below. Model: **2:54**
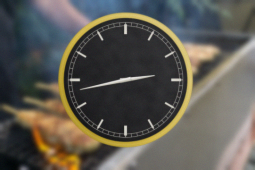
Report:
**2:43**
